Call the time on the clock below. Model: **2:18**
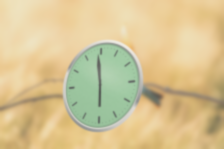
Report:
**5:59**
